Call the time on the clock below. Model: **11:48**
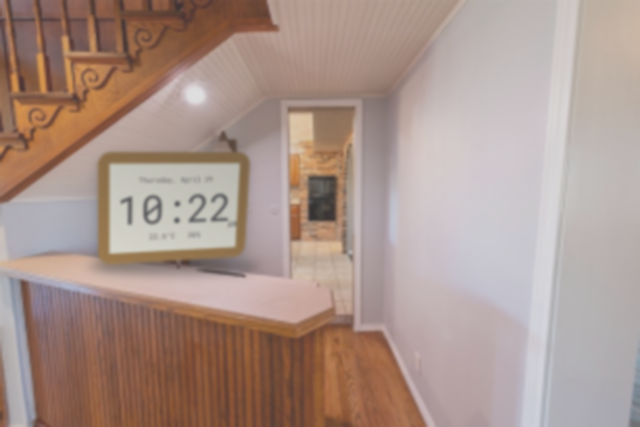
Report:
**10:22**
